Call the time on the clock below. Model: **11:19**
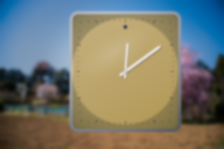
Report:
**12:09**
